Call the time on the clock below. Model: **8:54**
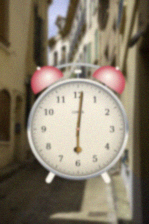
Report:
**6:01**
